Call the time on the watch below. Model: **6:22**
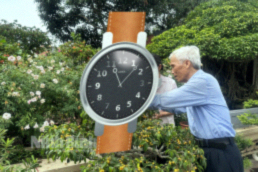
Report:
**11:07**
